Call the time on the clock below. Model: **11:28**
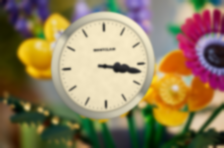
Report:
**3:17**
